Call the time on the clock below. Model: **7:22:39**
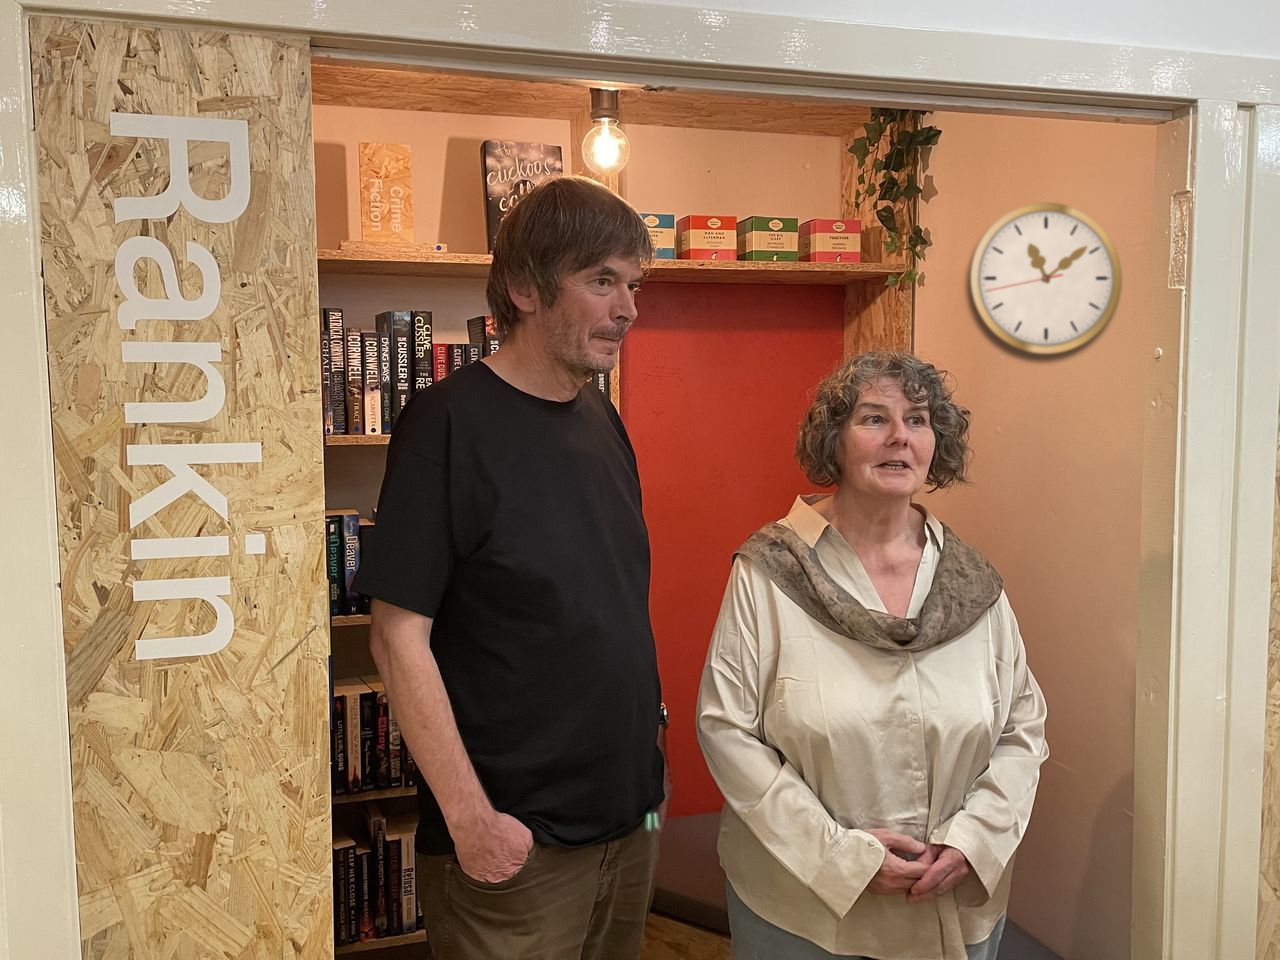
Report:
**11:08:43**
